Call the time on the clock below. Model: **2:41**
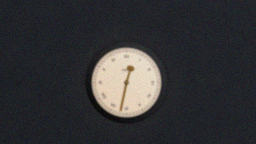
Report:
**12:32**
